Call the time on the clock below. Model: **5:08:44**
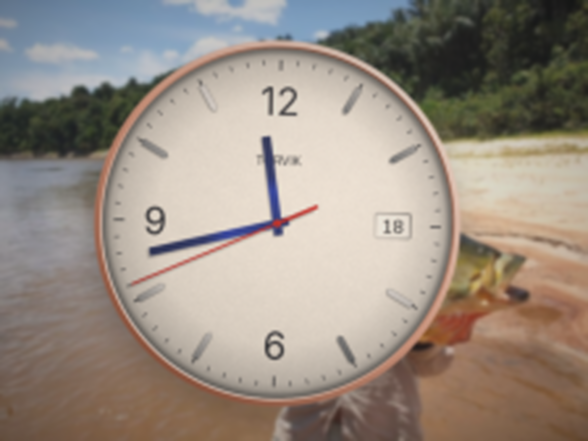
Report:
**11:42:41**
